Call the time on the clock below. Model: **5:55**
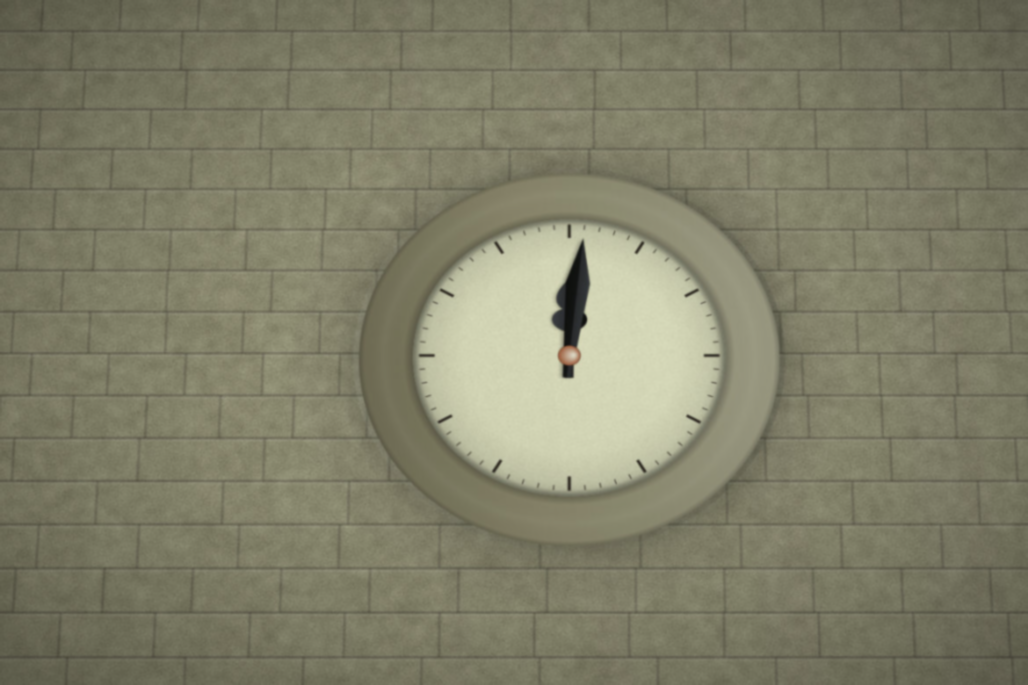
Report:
**12:01**
